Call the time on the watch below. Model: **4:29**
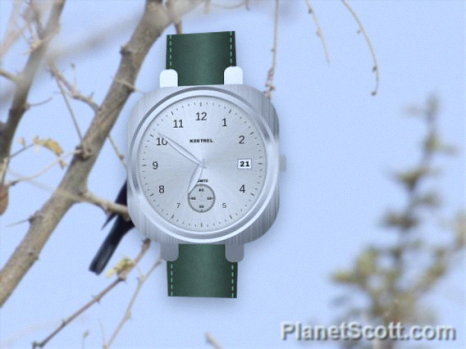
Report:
**6:51**
